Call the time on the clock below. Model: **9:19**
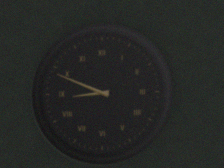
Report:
**8:49**
